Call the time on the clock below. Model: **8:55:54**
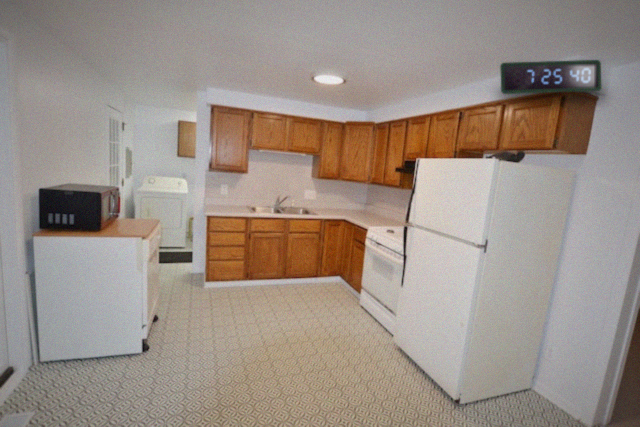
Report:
**7:25:40**
